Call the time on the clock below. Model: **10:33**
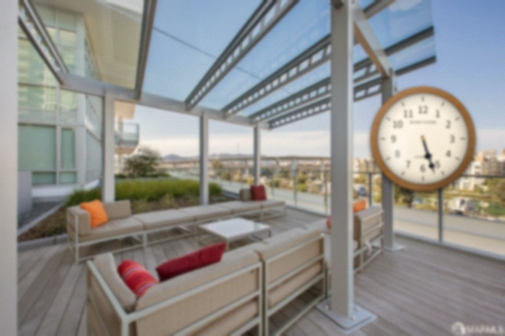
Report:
**5:27**
